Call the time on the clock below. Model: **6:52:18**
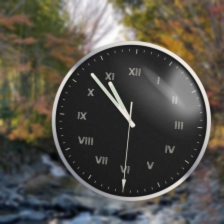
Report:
**10:52:30**
